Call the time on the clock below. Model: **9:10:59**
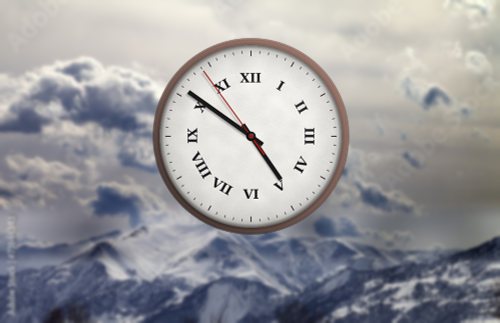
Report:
**4:50:54**
